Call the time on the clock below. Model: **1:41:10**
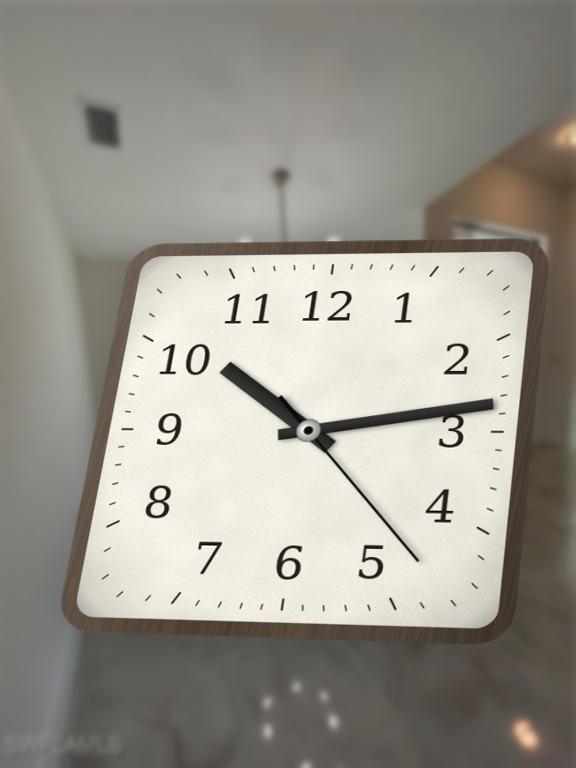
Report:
**10:13:23**
